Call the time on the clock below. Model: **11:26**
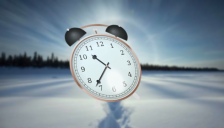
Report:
**10:37**
